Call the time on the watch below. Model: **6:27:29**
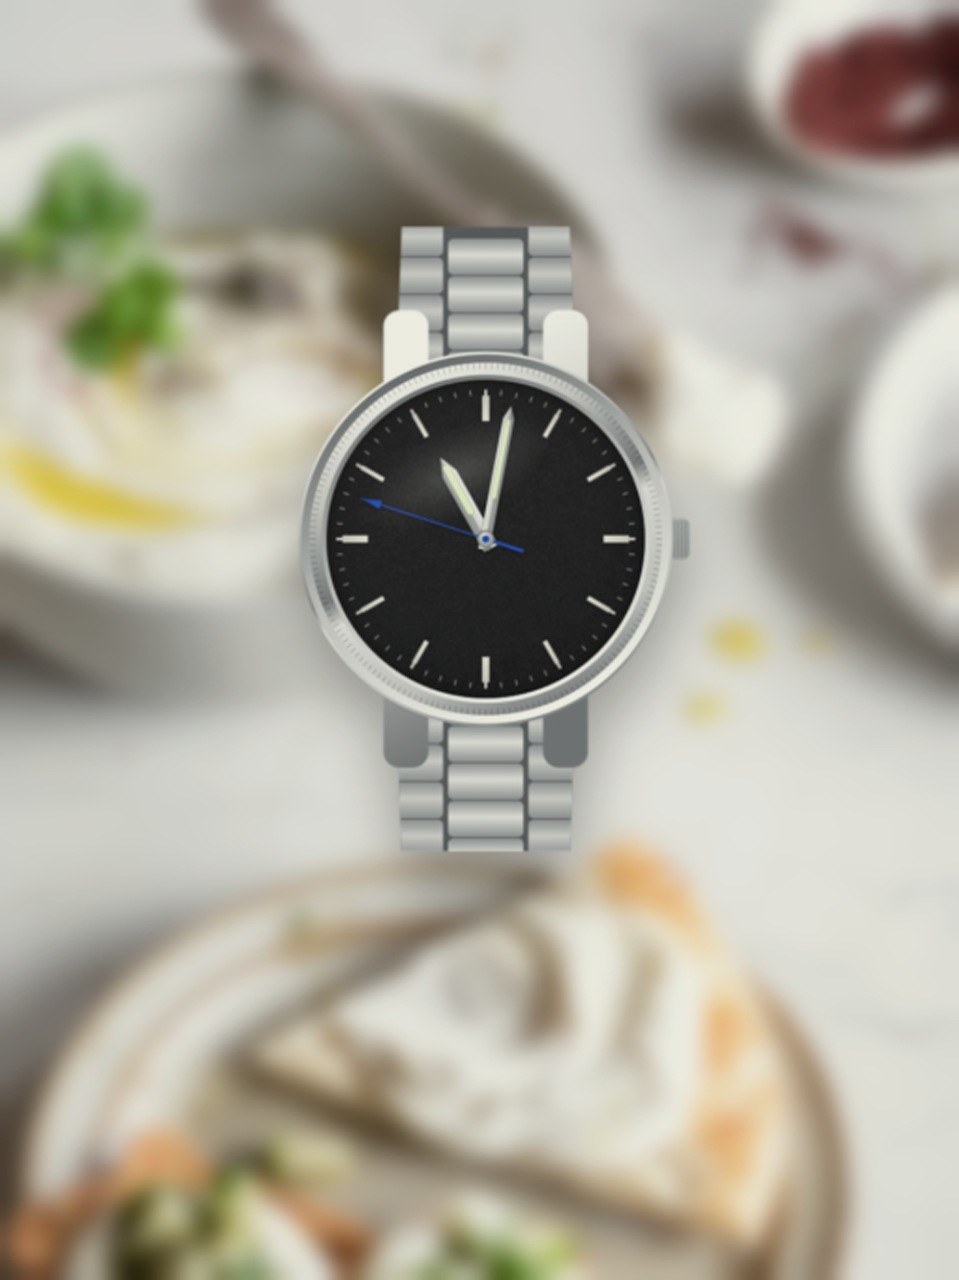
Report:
**11:01:48**
